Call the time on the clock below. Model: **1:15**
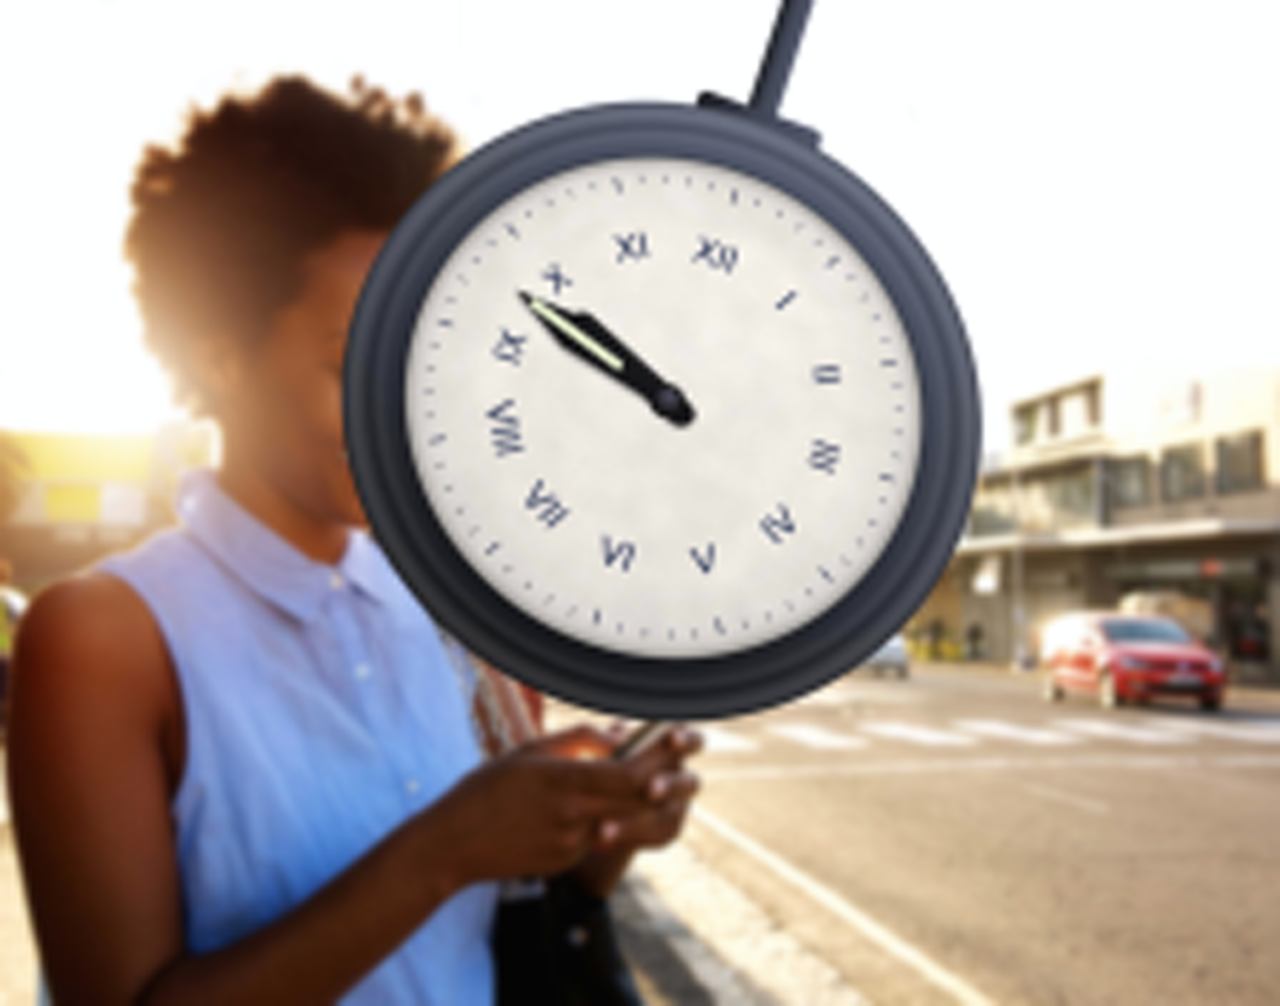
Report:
**9:48**
